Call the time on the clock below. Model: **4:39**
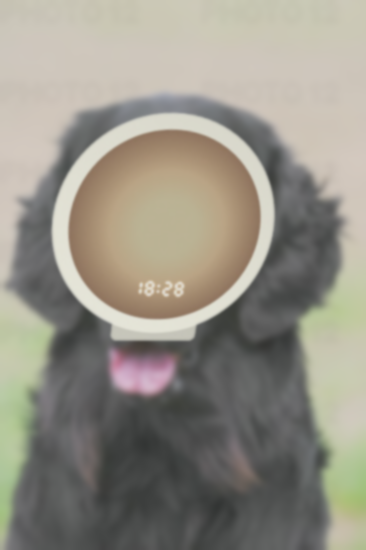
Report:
**18:28**
